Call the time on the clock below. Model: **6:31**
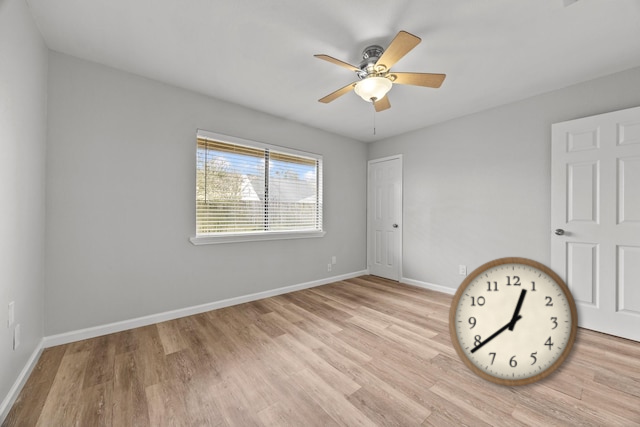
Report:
**12:39**
